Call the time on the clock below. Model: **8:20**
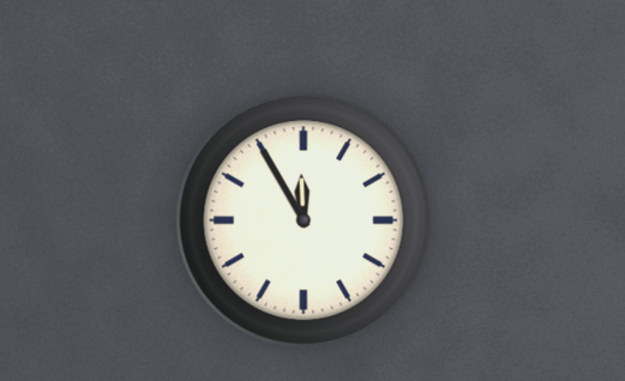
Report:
**11:55**
